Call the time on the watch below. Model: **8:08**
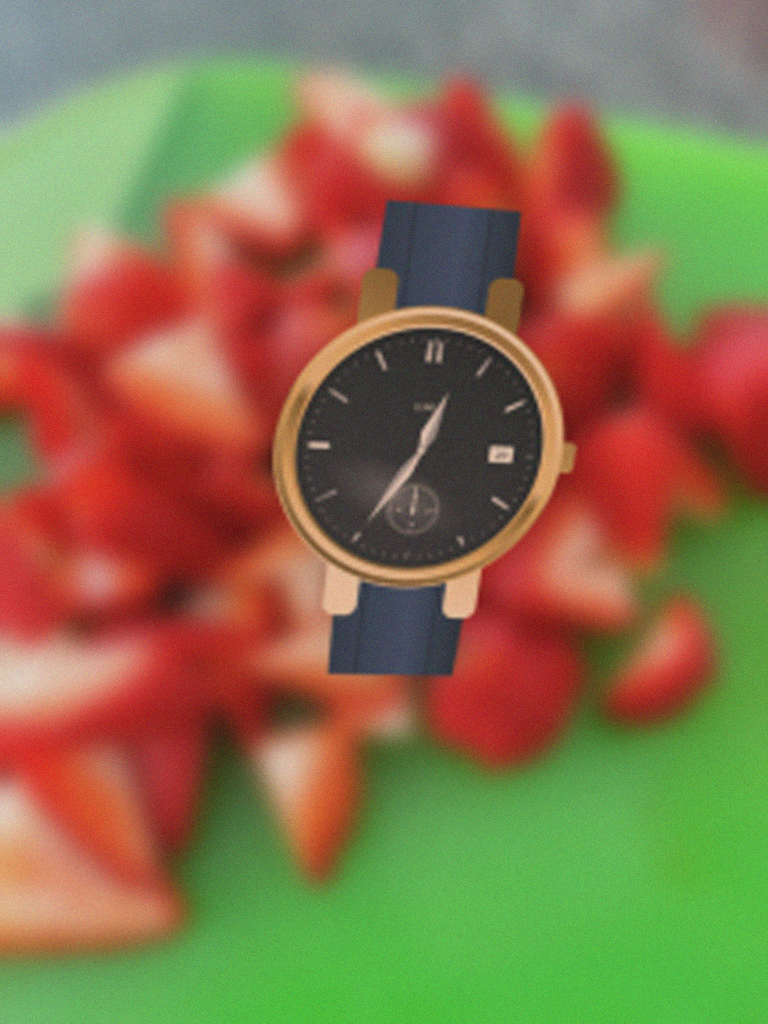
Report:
**12:35**
